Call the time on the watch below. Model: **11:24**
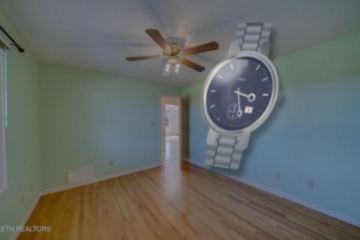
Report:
**3:27**
